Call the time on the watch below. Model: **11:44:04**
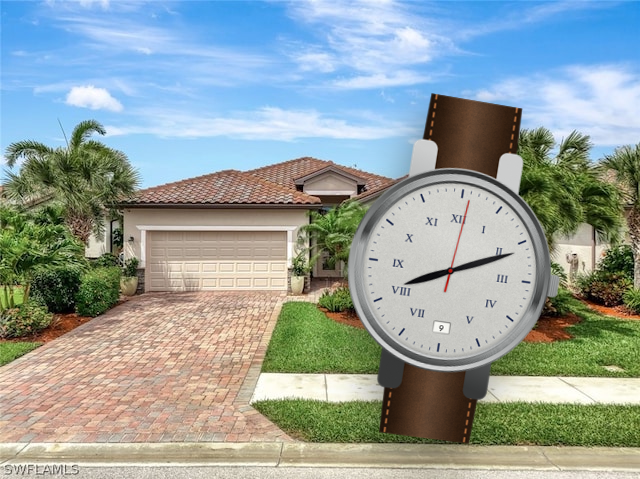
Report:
**8:11:01**
